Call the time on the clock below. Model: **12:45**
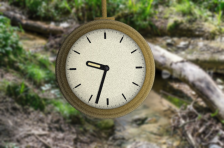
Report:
**9:33**
